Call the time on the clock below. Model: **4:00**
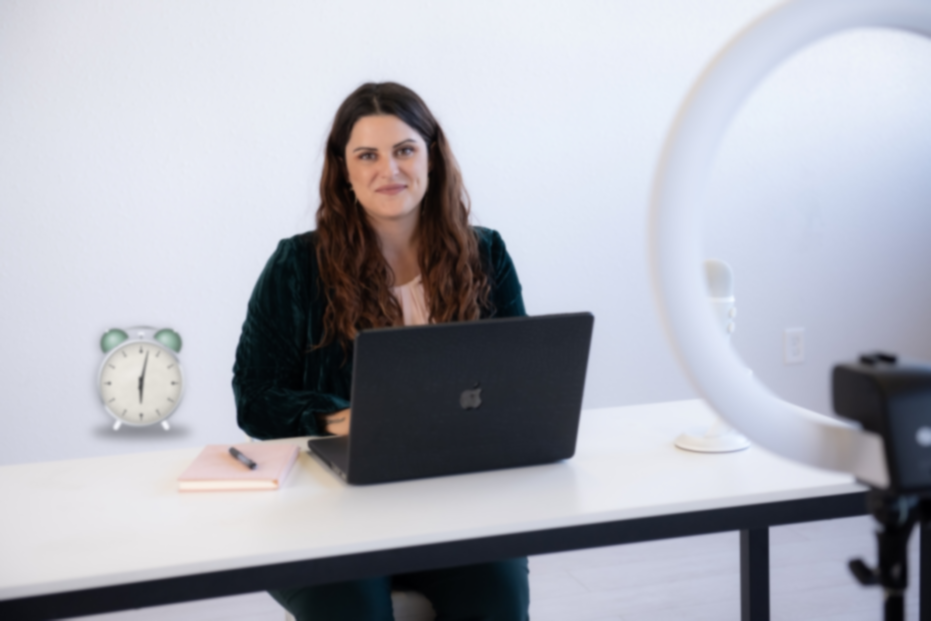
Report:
**6:02**
